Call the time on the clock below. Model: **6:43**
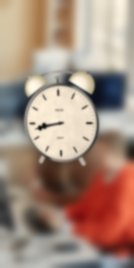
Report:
**8:43**
